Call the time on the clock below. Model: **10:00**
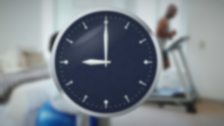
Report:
**9:00**
